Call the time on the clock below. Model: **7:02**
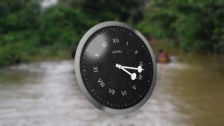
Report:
**4:17**
